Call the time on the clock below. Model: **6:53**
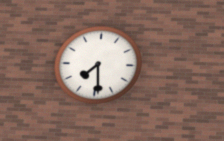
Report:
**7:29**
